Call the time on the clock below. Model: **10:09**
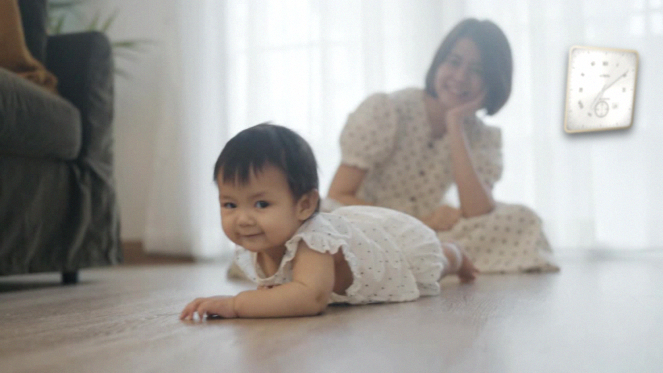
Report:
**7:09**
